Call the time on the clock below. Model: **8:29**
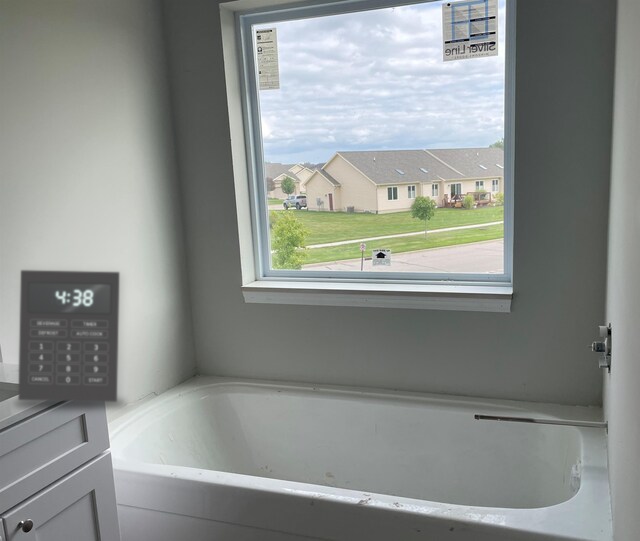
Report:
**4:38**
